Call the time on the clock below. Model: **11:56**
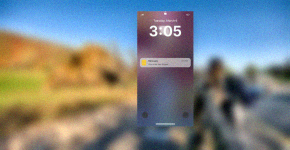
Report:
**3:05**
